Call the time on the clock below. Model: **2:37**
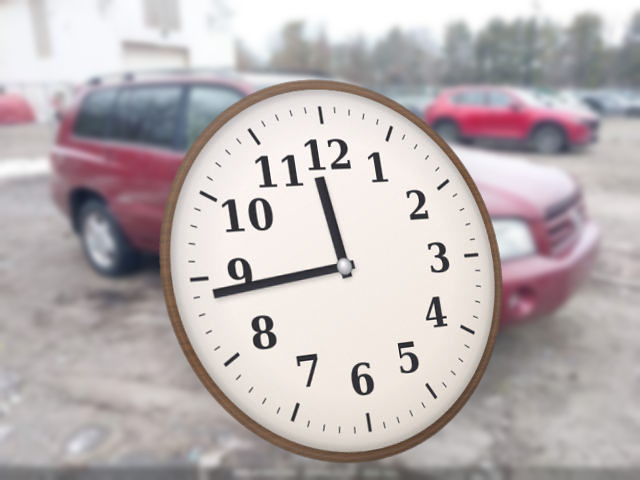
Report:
**11:44**
